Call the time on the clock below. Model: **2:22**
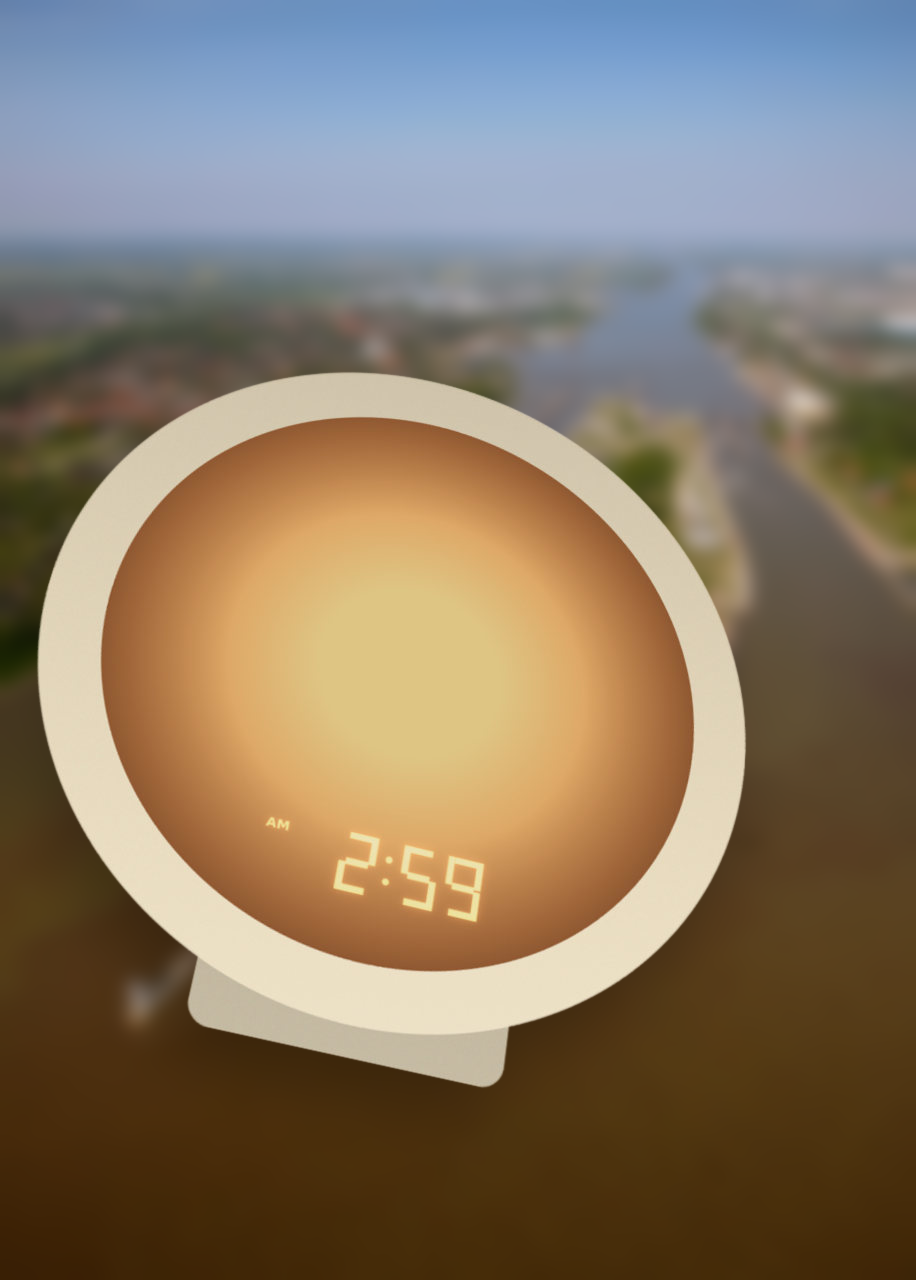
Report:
**2:59**
